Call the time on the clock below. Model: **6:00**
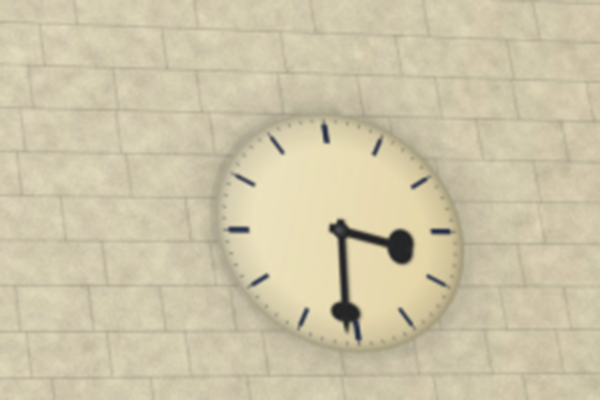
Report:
**3:31**
